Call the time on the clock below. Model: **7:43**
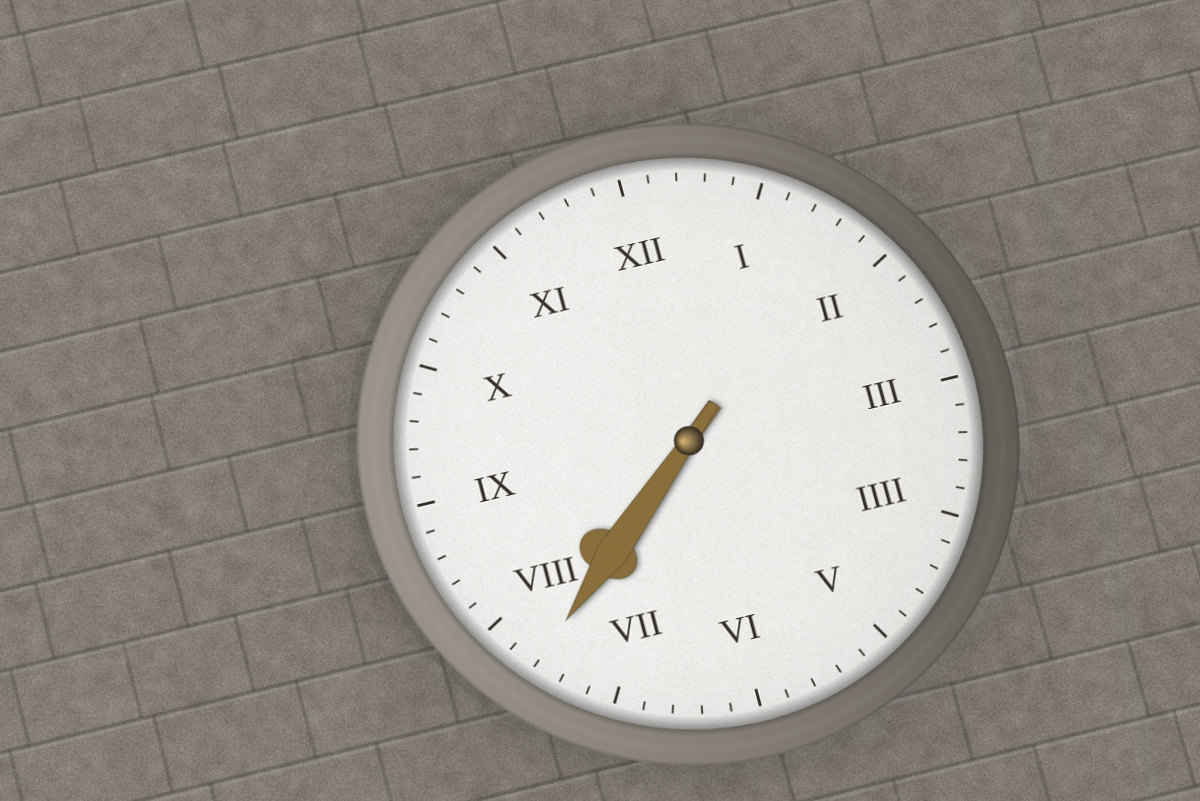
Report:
**7:38**
